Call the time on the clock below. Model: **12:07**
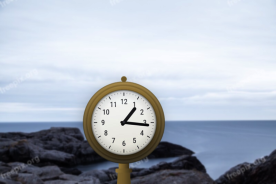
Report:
**1:16**
